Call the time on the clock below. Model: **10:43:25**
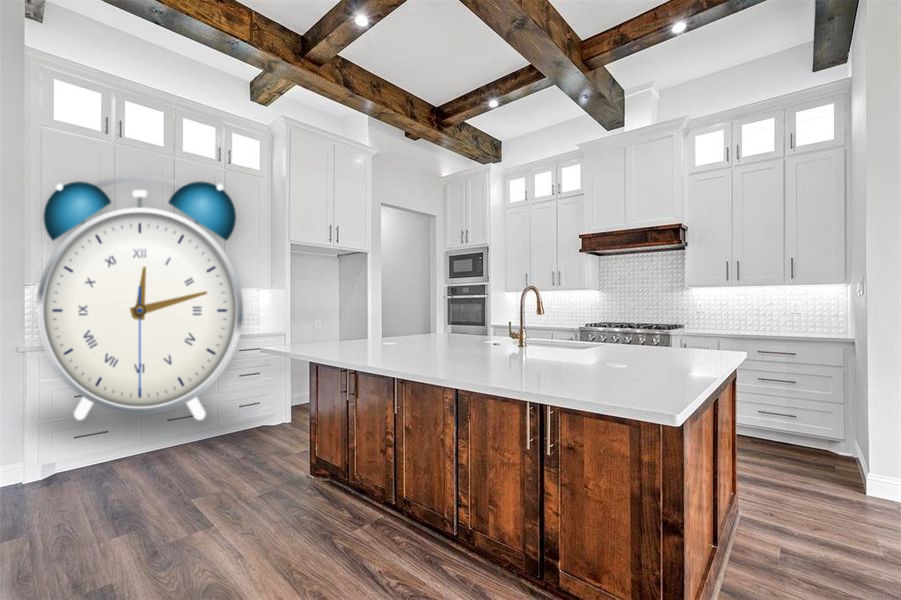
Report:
**12:12:30**
